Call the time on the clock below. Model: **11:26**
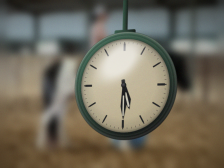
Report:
**5:30**
